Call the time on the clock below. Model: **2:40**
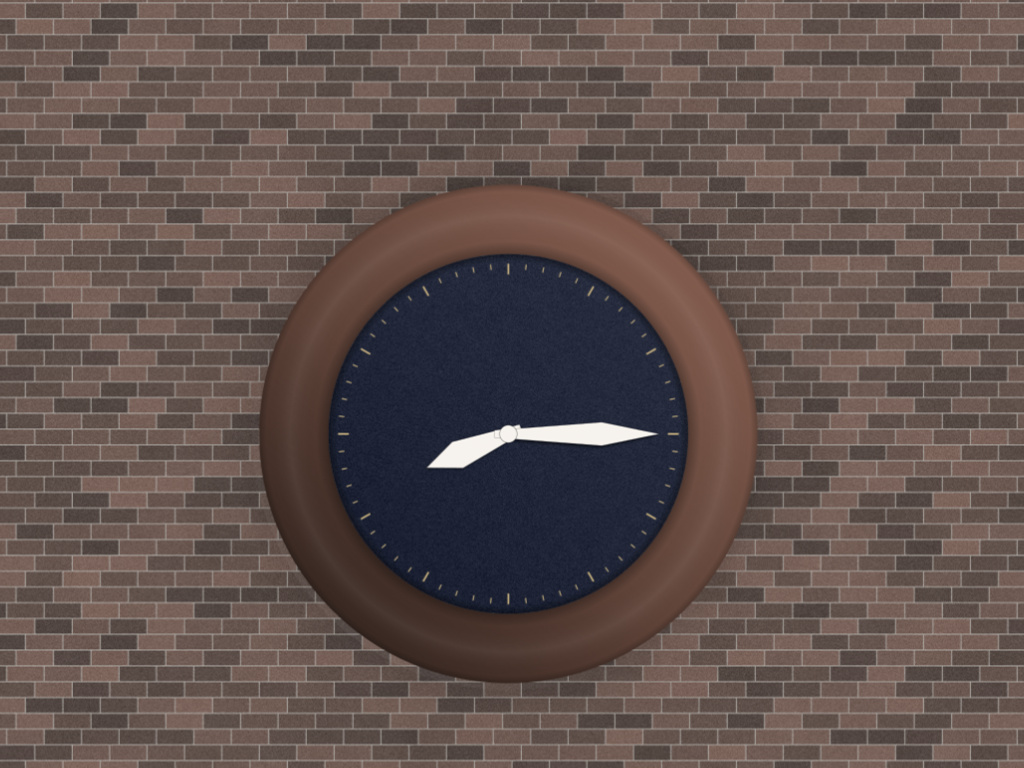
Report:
**8:15**
